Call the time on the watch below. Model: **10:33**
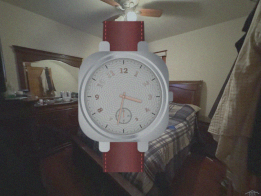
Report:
**3:32**
